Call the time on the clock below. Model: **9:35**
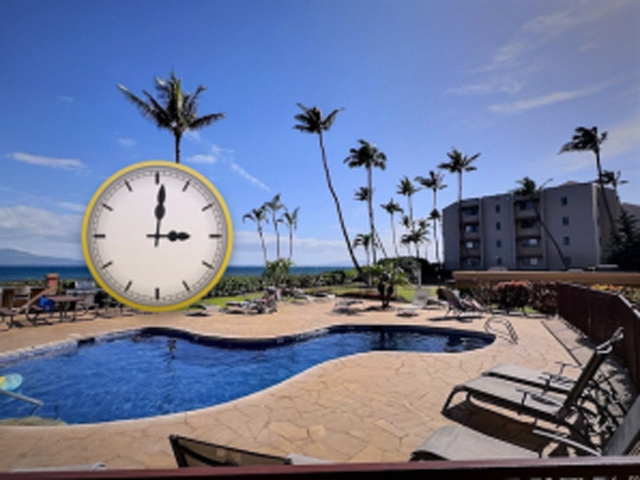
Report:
**3:01**
